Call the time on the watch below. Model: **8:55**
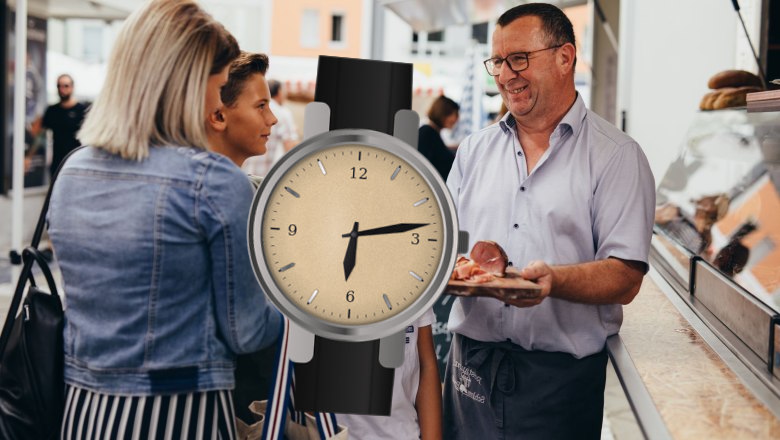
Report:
**6:13**
